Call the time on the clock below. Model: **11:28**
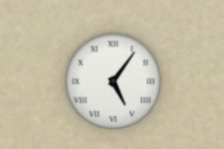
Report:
**5:06**
